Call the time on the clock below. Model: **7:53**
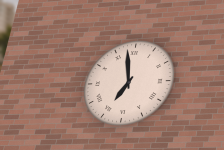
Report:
**6:58**
